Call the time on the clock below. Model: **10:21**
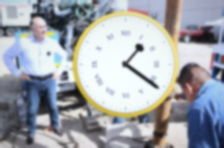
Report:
**1:21**
